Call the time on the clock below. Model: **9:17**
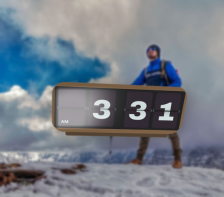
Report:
**3:31**
